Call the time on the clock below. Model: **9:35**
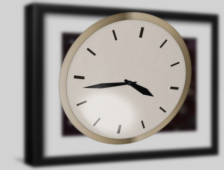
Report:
**3:43**
